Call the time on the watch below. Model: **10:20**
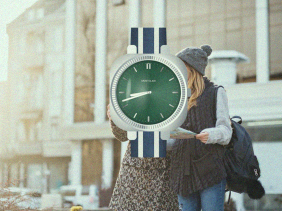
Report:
**8:42**
